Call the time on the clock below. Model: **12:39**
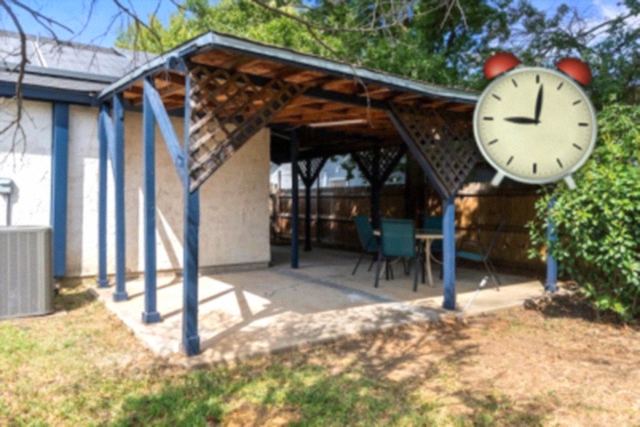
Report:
**9:01**
